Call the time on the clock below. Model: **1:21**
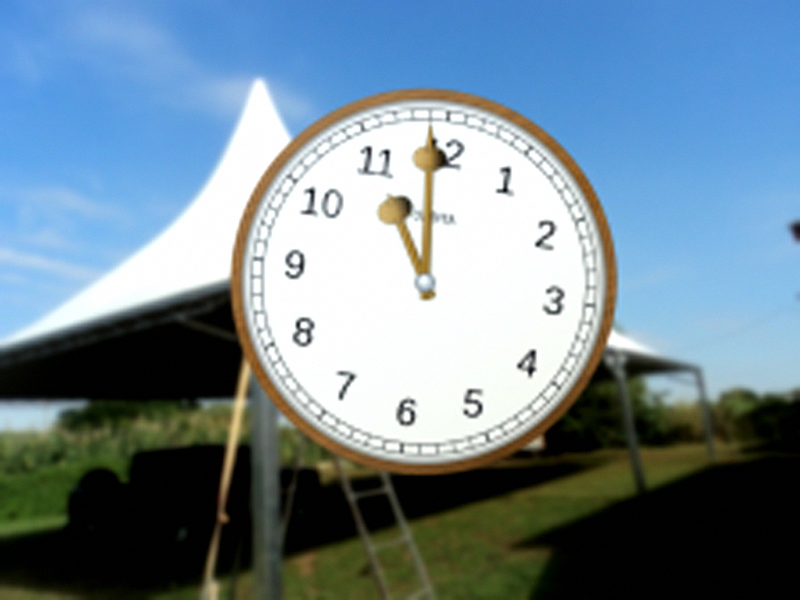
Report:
**10:59**
